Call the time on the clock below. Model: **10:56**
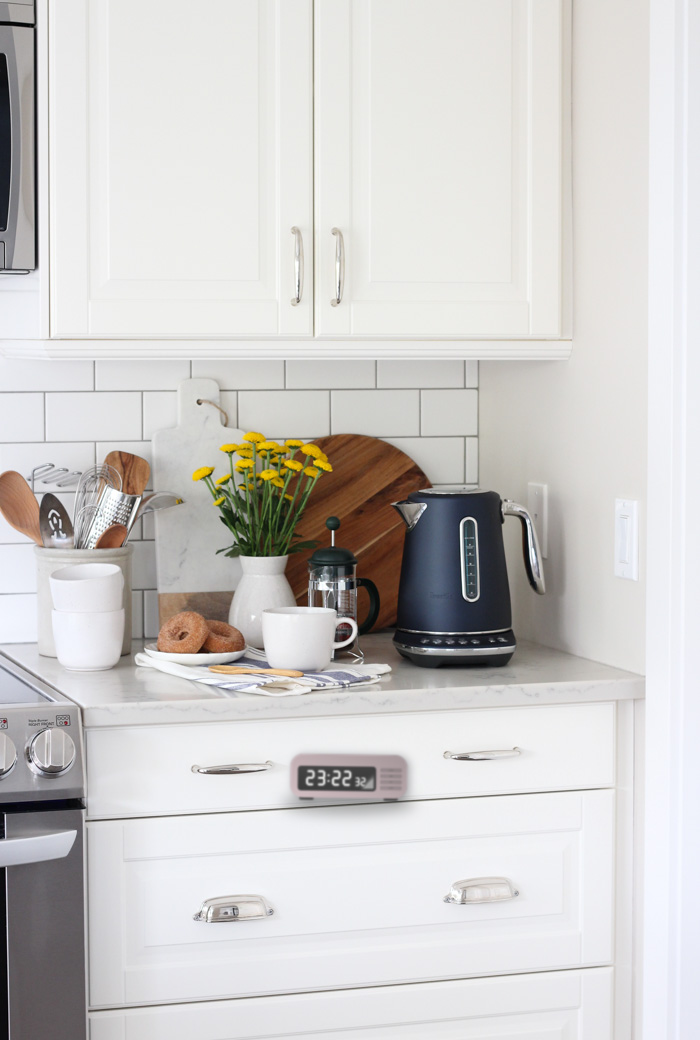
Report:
**23:22**
